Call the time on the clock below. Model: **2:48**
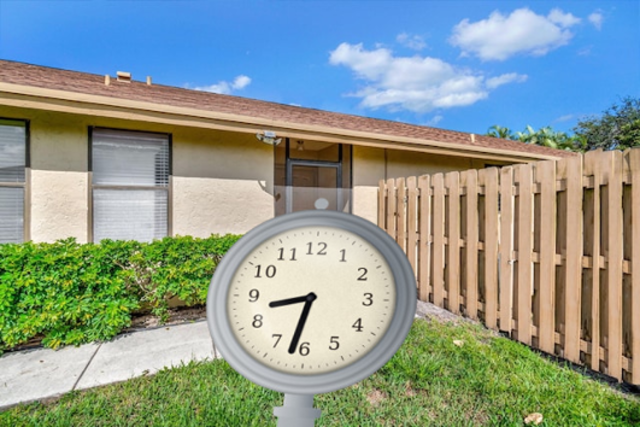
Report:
**8:32**
